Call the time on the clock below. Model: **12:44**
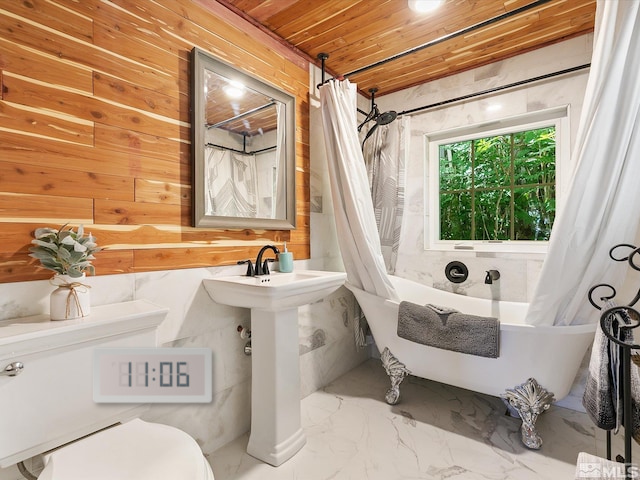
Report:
**11:06**
